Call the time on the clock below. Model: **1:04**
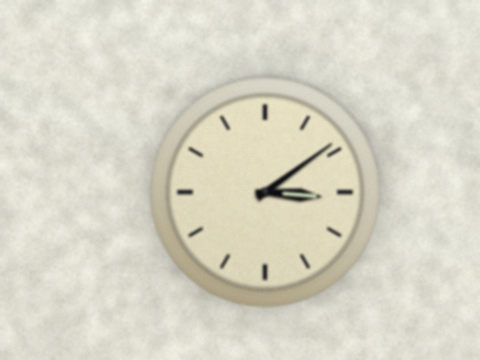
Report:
**3:09**
